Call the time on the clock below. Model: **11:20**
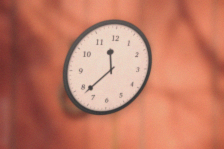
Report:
**11:38**
